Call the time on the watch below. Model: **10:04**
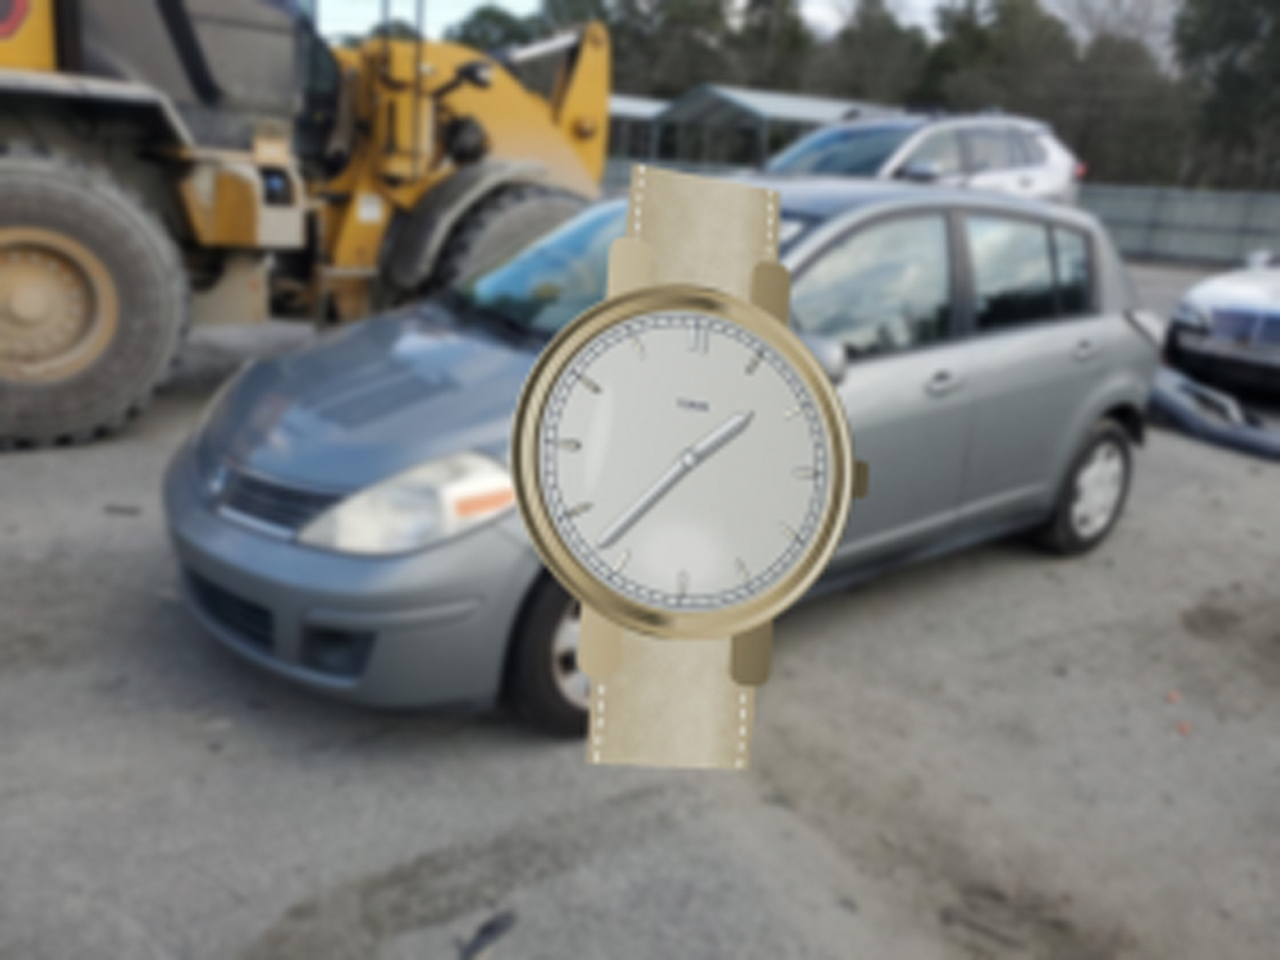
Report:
**1:37**
